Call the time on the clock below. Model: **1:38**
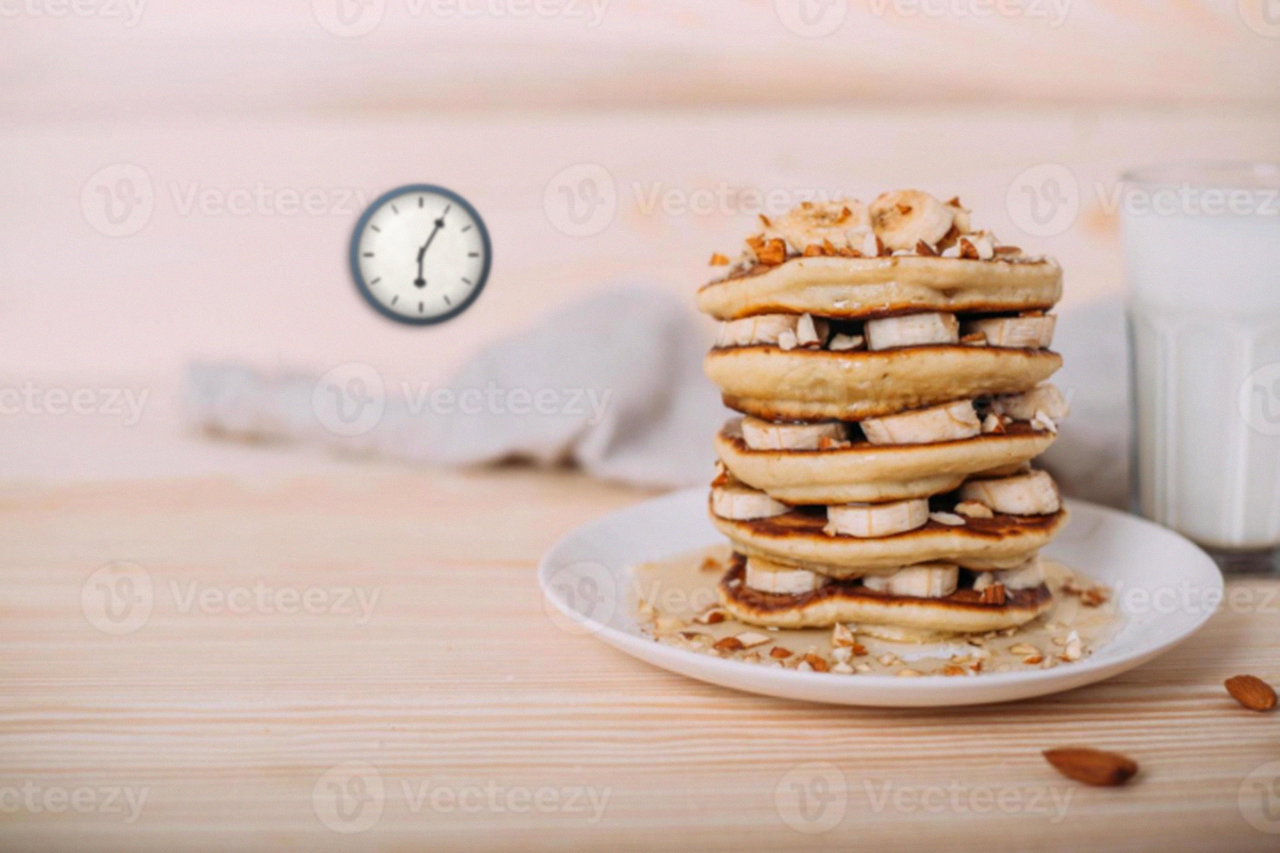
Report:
**6:05**
